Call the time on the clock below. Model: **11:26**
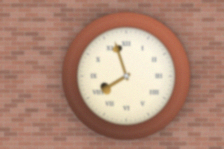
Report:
**7:57**
